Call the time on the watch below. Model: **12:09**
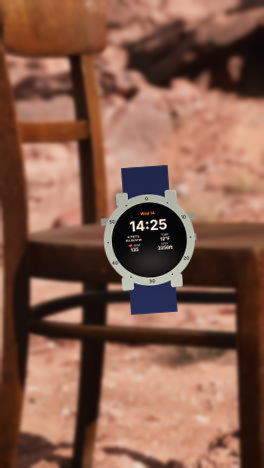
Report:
**14:25**
